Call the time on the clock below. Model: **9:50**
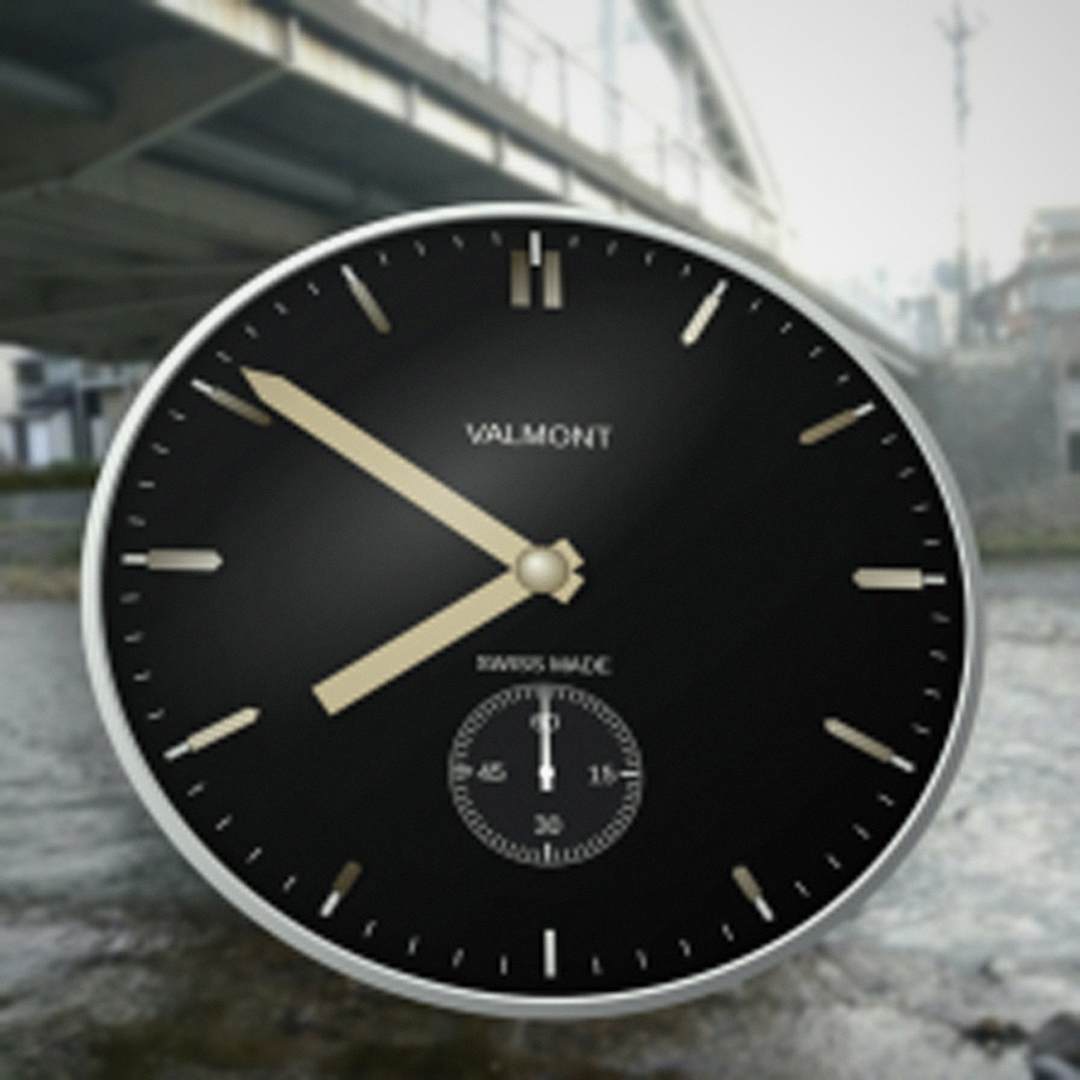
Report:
**7:51**
